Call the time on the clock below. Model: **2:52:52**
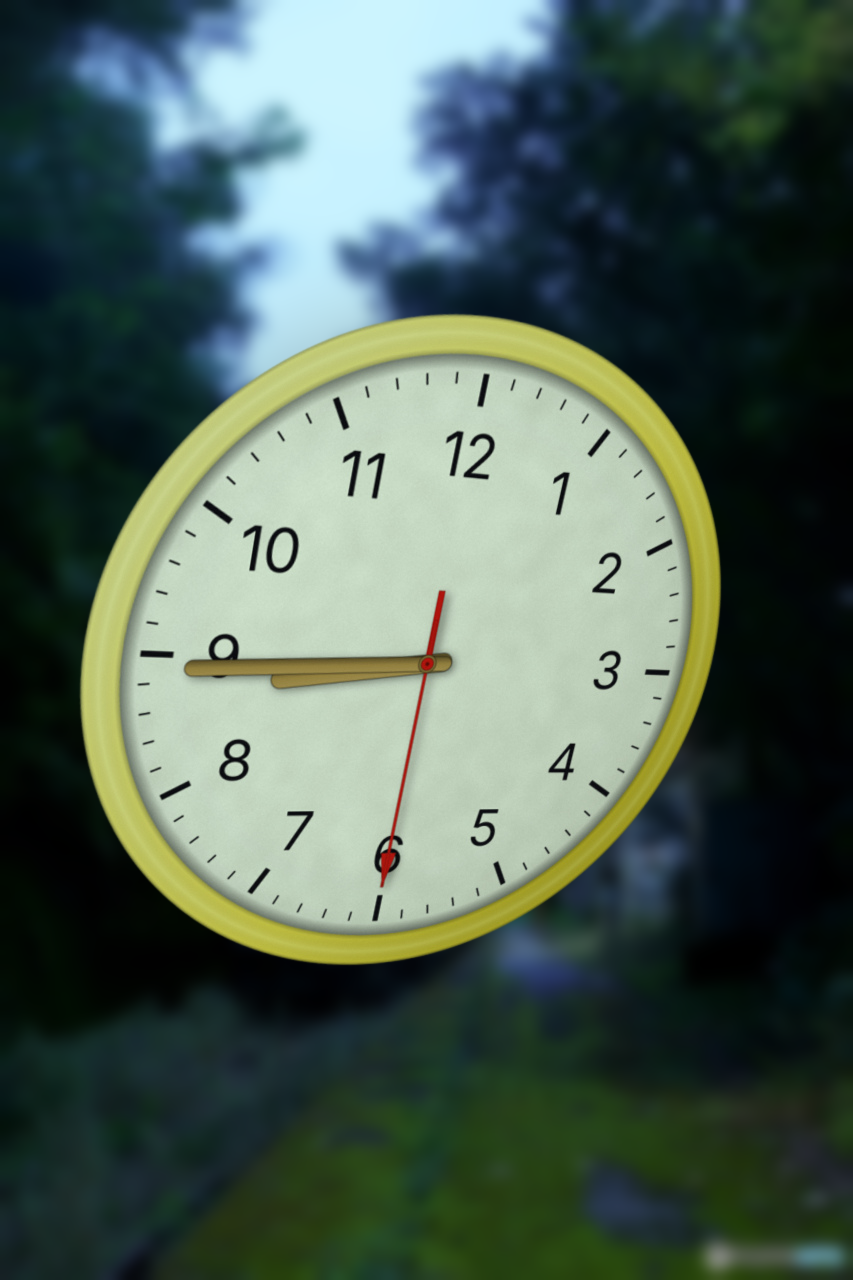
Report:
**8:44:30**
